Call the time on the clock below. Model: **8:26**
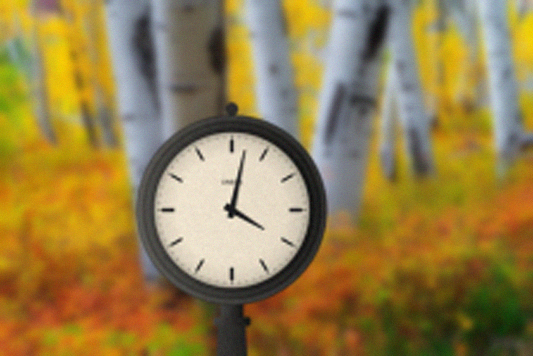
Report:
**4:02**
